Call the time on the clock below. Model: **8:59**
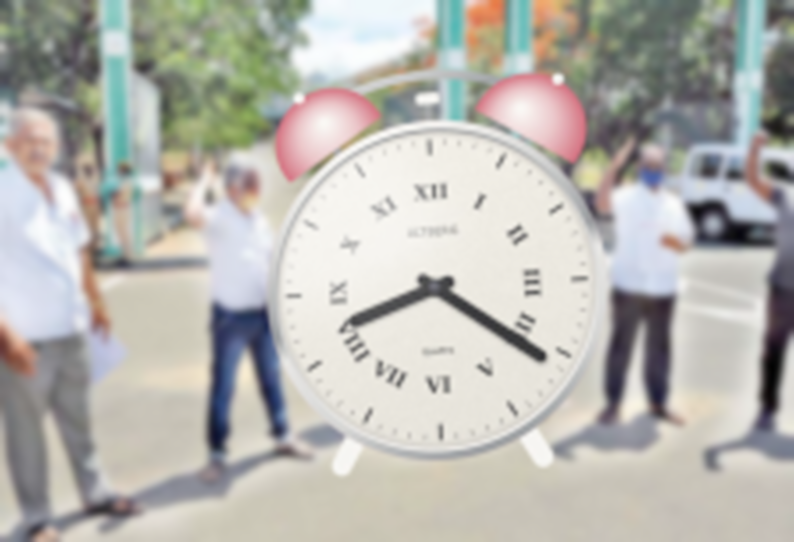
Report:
**8:21**
